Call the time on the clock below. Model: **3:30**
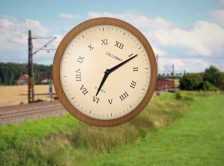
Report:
**6:06**
